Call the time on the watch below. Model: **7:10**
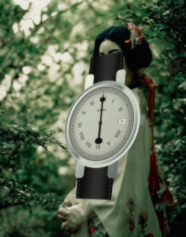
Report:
**6:00**
